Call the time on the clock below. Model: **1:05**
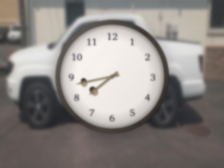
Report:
**7:43**
